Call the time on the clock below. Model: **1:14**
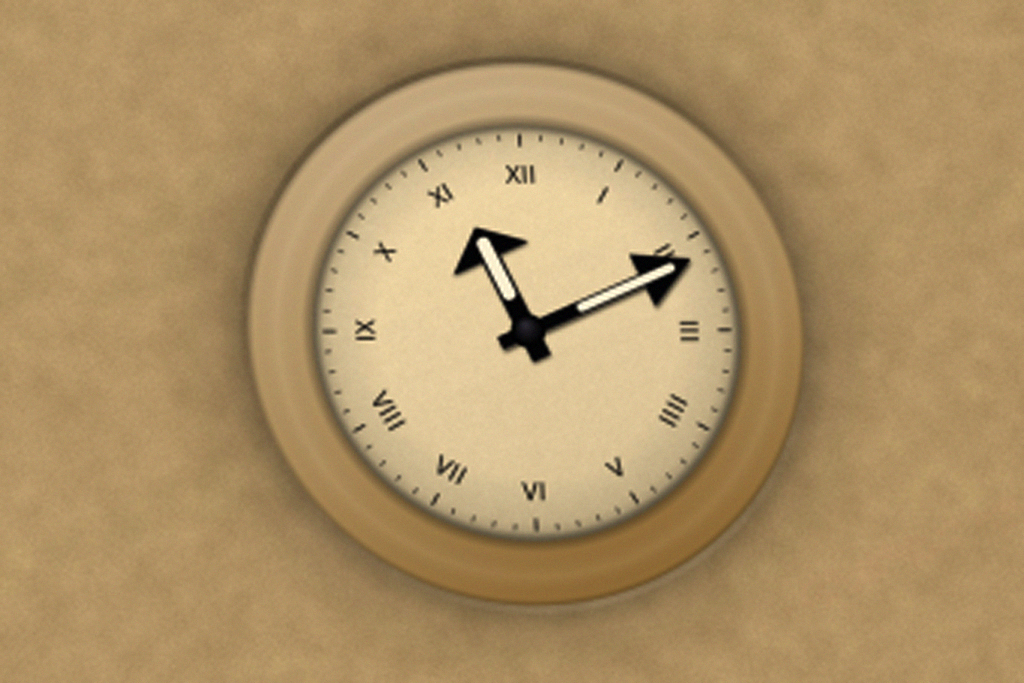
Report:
**11:11**
